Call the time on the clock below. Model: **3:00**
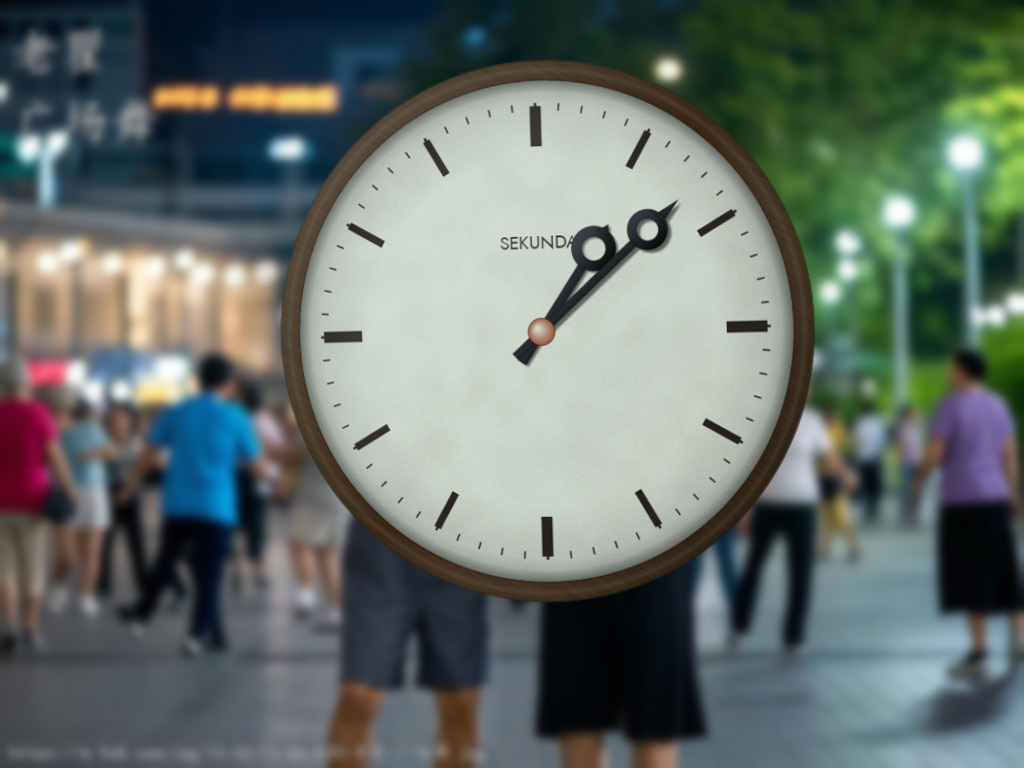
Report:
**1:08**
